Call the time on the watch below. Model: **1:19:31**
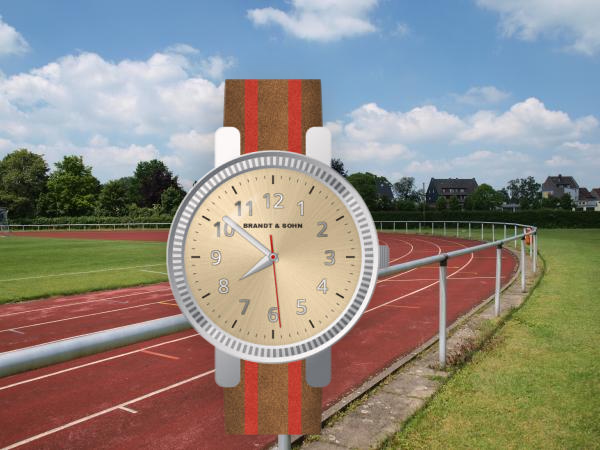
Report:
**7:51:29**
